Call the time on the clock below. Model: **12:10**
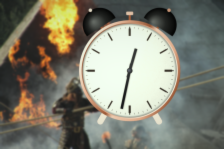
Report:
**12:32**
